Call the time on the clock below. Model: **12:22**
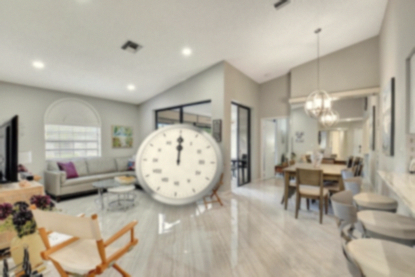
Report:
**12:00**
